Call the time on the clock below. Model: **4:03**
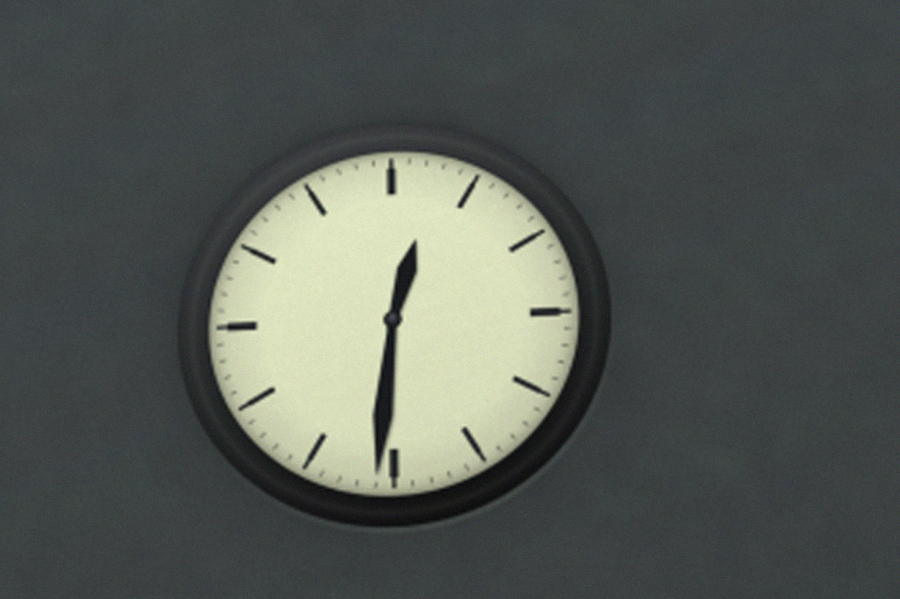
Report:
**12:31**
